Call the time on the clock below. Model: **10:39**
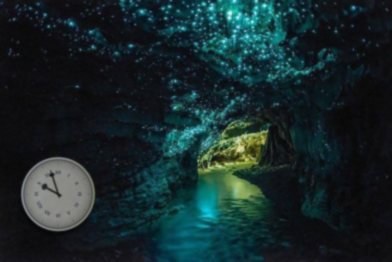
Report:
**9:57**
